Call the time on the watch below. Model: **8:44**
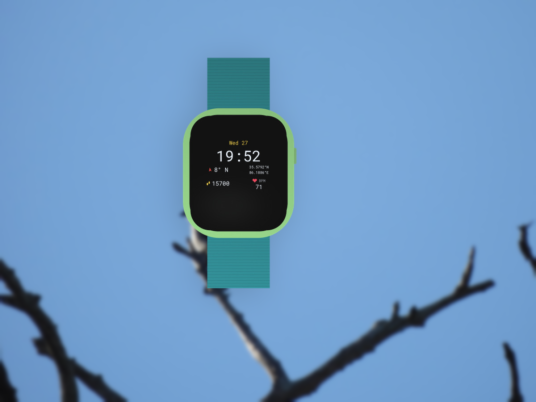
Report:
**19:52**
